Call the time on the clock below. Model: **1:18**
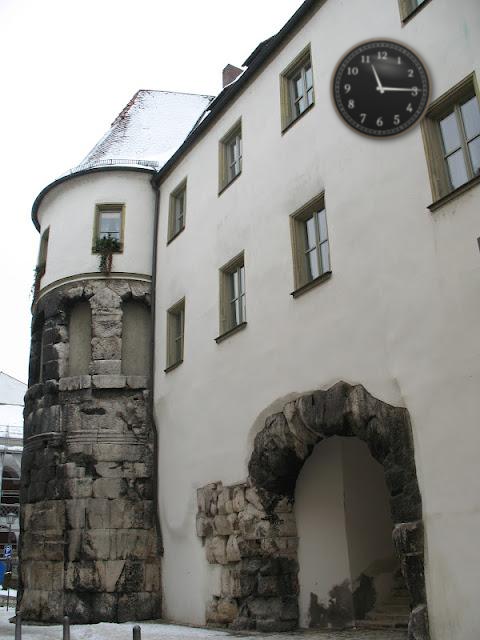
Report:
**11:15**
